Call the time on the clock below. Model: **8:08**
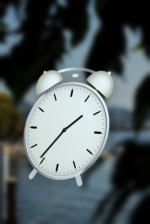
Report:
**1:36**
